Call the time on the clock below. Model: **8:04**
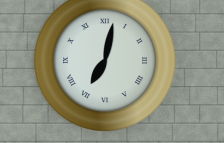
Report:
**7:02**
